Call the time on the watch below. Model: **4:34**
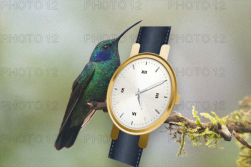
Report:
**5:10**
